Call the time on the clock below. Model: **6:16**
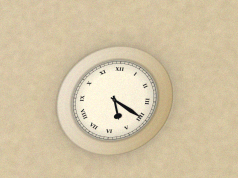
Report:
**5:20**
